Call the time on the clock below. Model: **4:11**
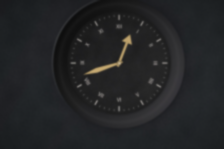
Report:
**12:42**
